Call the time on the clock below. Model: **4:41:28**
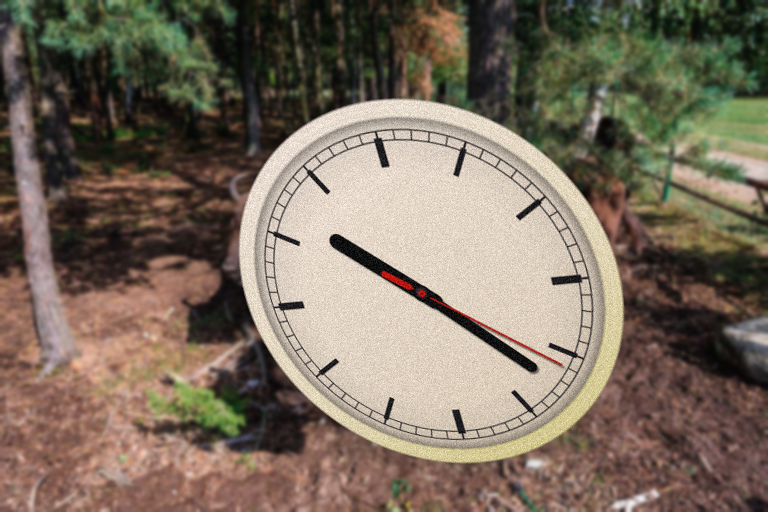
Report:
**10:22:21**
